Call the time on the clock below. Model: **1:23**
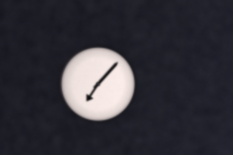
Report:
**7:07**
